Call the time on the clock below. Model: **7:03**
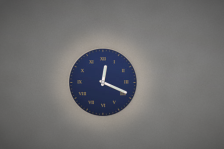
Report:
**12:19**
